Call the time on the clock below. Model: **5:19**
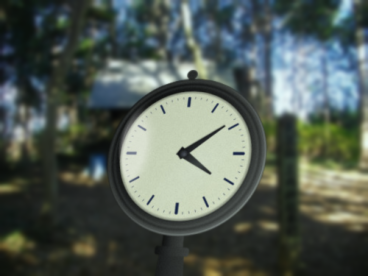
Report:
**4:09**
